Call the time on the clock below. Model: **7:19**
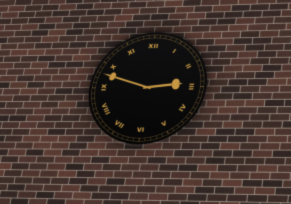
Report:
**2:48**
